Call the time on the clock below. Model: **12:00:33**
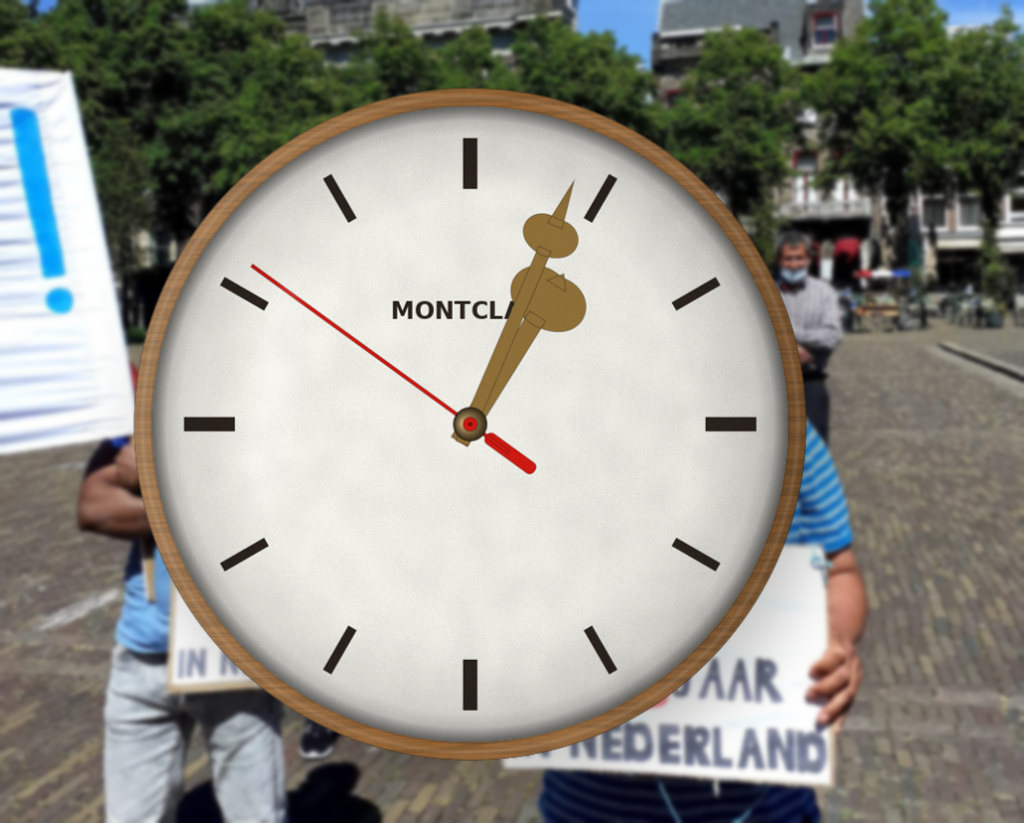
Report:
**1:03:51**
